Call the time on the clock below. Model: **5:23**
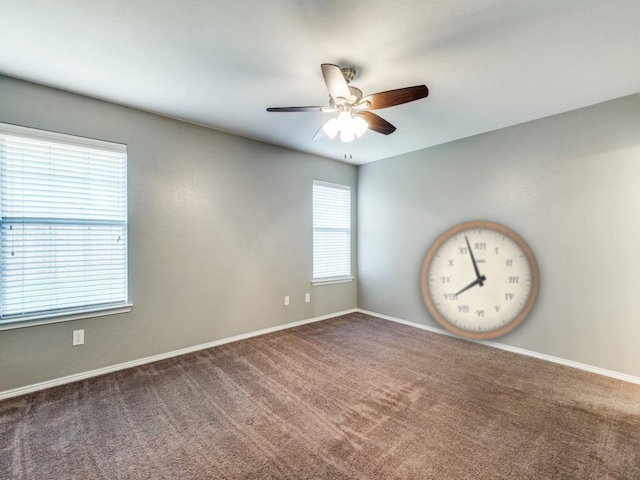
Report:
**7:57**
